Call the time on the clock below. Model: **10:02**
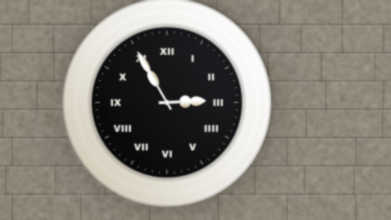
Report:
**2:55**
